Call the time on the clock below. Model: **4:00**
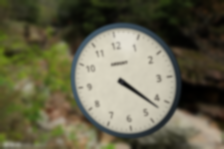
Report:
**4:22**
